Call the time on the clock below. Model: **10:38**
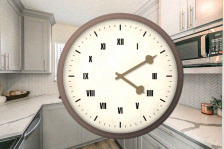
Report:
**4:10**
